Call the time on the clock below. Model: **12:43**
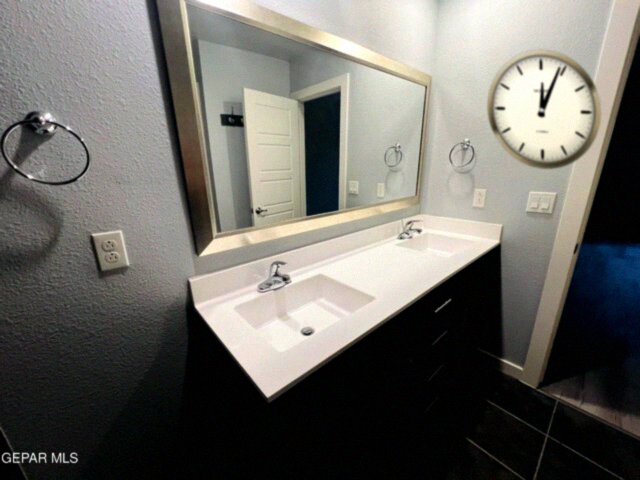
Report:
**12:04**
